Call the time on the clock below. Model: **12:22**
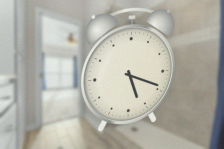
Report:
**5:19**
